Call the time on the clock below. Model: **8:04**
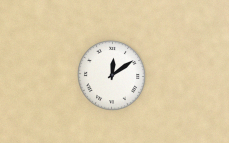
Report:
**12:09**
